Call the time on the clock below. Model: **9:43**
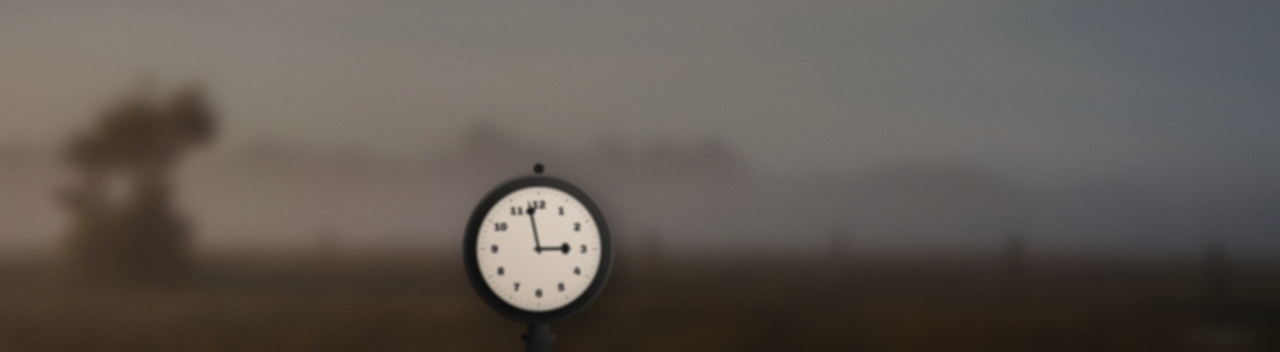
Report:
**2:58**
